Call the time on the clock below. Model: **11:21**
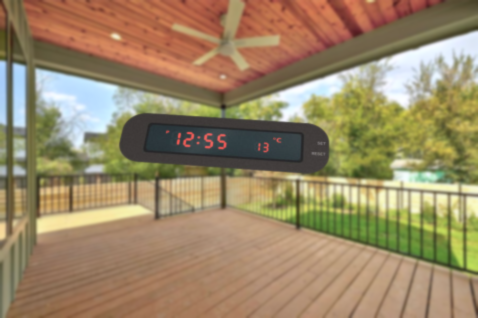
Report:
**12:55**
